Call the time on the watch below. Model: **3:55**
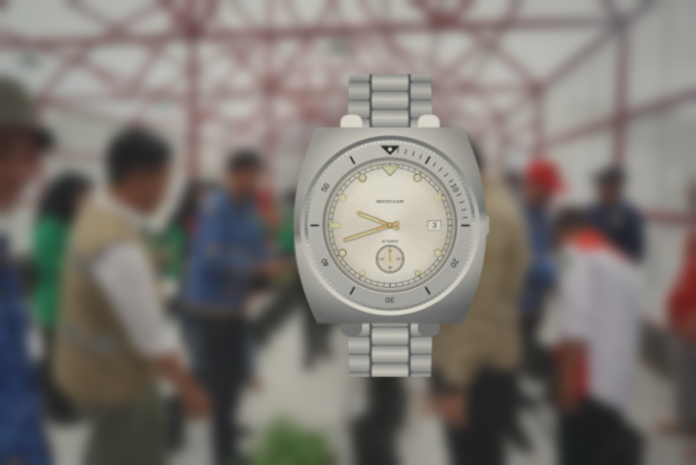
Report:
**9:42**
